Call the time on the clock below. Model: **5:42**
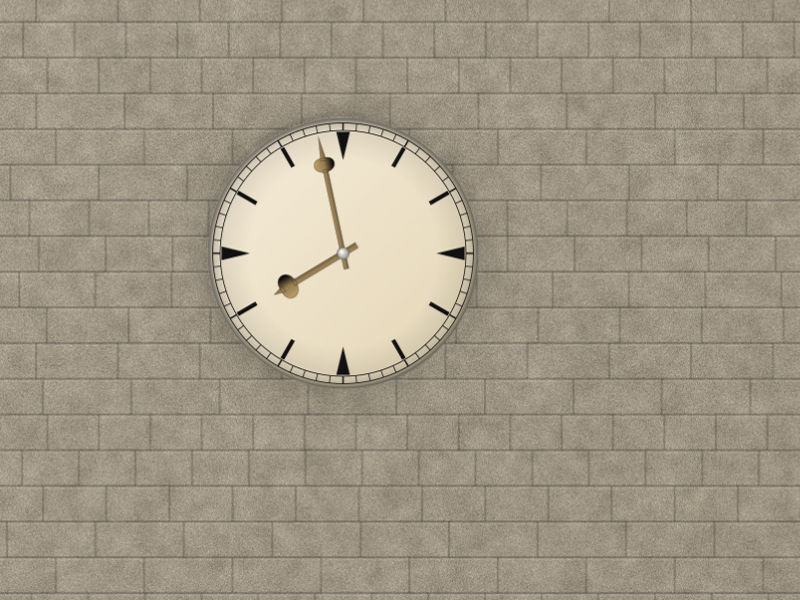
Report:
**7:58**
